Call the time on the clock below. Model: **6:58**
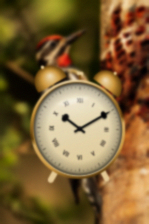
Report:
**10:10**
